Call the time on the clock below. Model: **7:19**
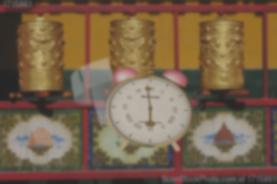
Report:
**5:59**
